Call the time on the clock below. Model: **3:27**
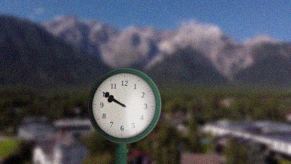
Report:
**9:50**
